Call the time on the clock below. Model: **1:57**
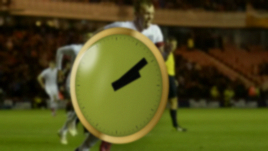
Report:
**2:09**
